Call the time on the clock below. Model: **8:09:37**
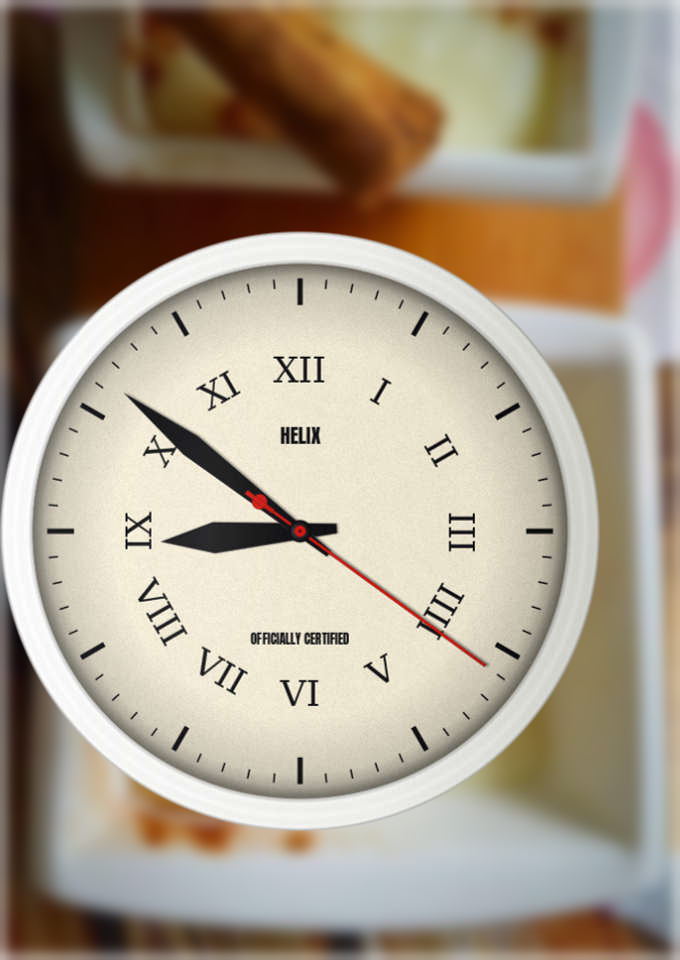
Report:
**8:51:21**
